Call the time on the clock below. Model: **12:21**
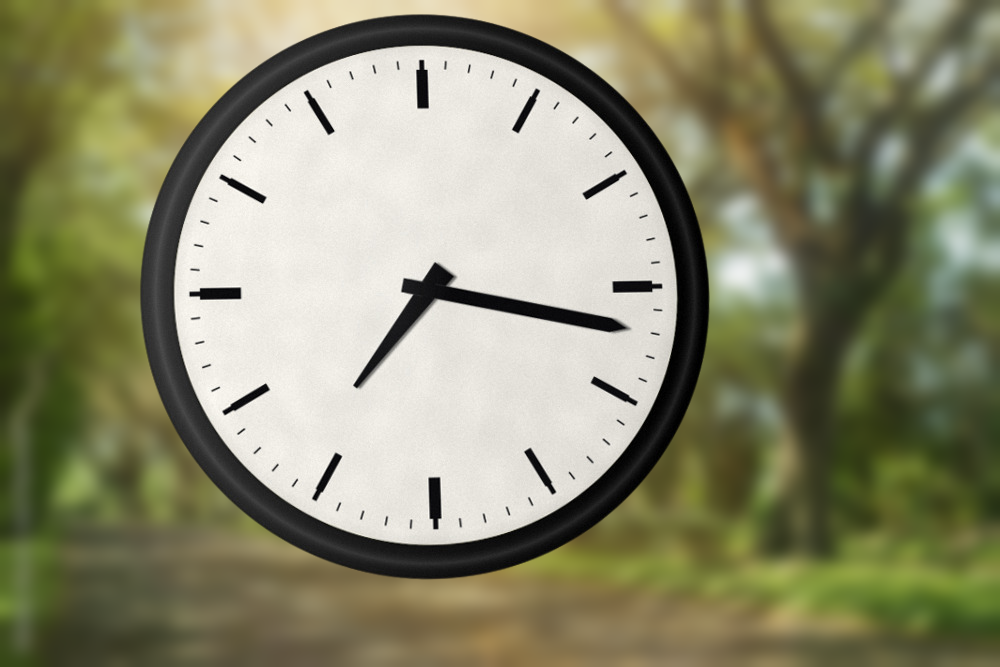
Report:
**7:17**
